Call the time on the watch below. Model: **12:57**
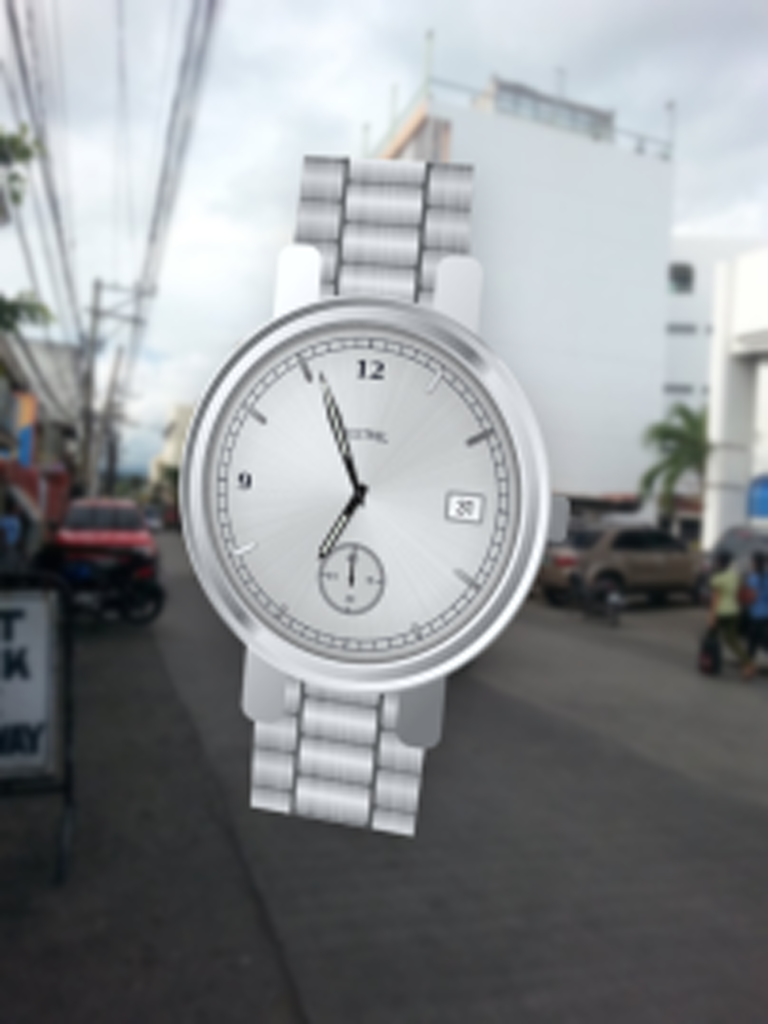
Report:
**6:56**
